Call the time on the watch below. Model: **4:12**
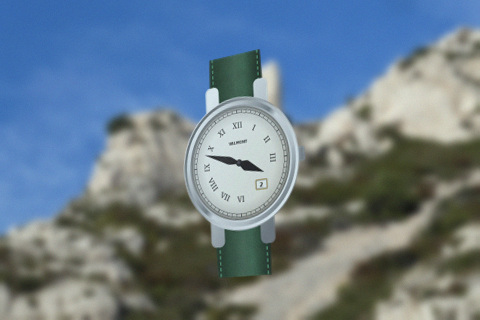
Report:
**3:48**
